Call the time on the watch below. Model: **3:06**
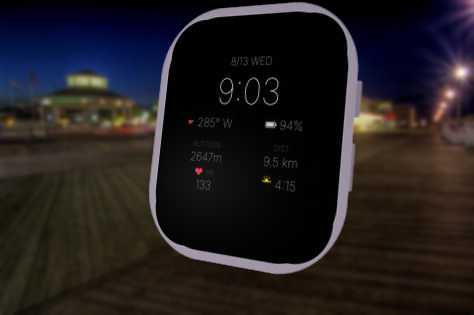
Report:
**9:03**
